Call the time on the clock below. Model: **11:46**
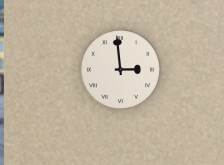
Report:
**2:59**
